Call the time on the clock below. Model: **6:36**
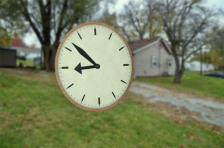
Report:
**8:52**
